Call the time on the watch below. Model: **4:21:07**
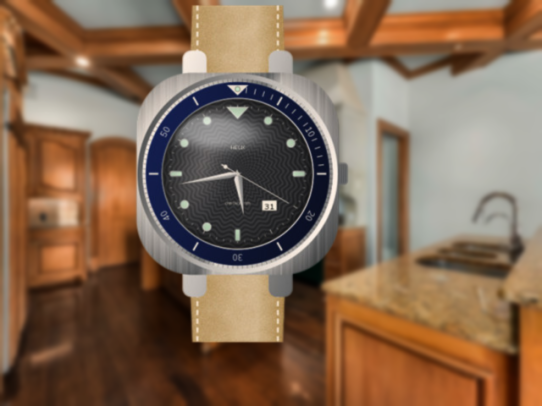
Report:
**5:43:20**
